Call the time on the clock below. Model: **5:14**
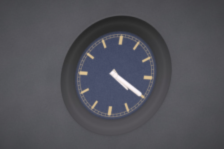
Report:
**4:20**
